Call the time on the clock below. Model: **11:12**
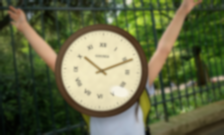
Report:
**10:11**
